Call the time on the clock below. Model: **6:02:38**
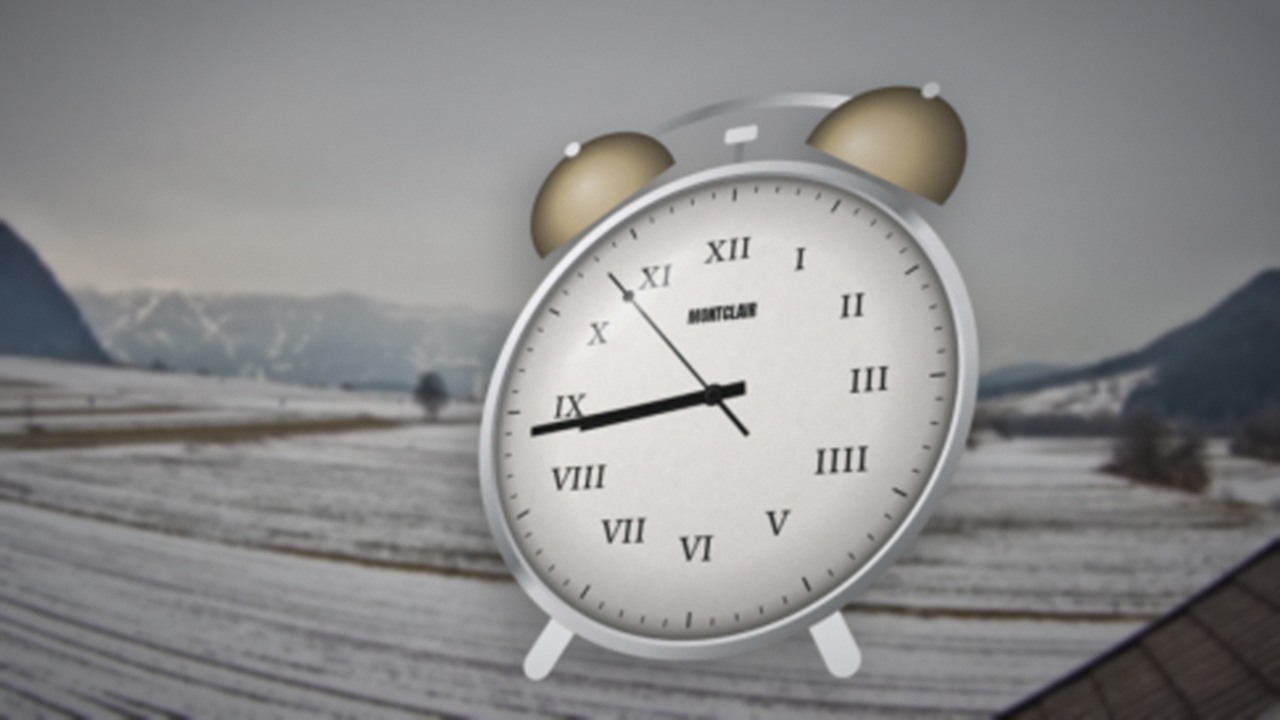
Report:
**8:43:53**
